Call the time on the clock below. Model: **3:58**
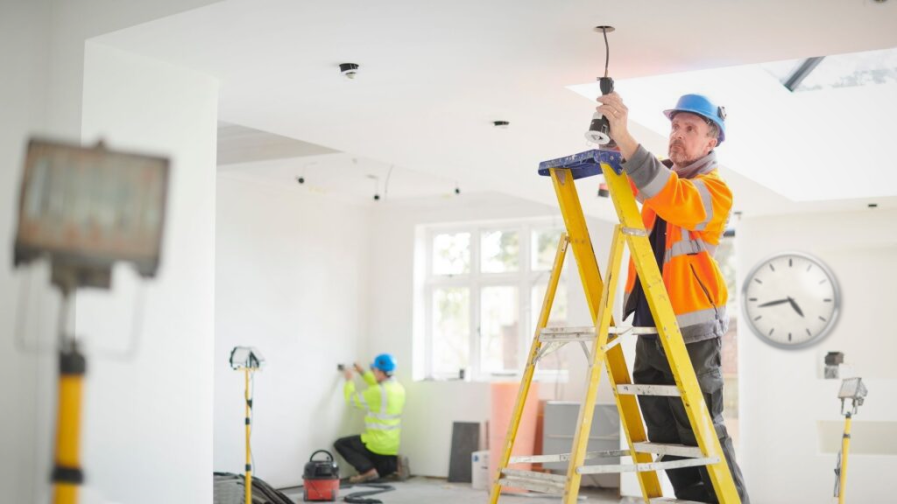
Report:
**4:43**
